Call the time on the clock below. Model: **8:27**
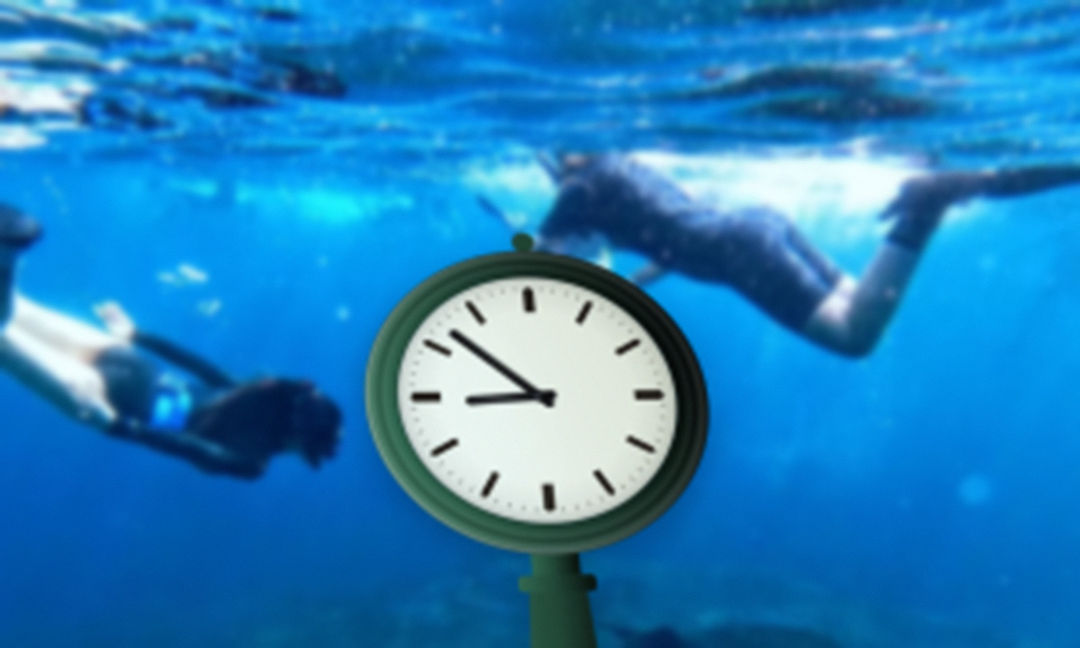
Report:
**8:52**
